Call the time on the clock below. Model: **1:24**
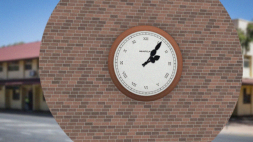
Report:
**2:06**
